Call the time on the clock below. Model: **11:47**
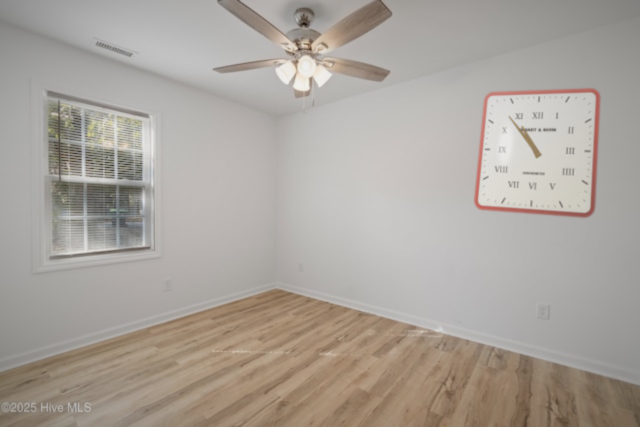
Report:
**10:53**
